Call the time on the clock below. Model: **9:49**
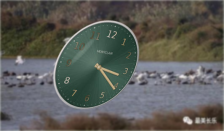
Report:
**3:21**
